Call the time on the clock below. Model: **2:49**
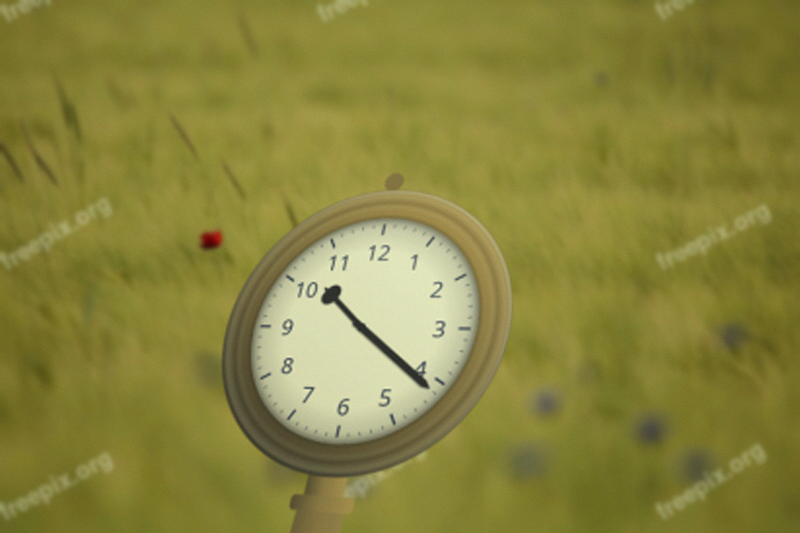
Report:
**10:21**
